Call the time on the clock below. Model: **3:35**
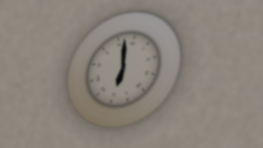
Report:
**5:57**
